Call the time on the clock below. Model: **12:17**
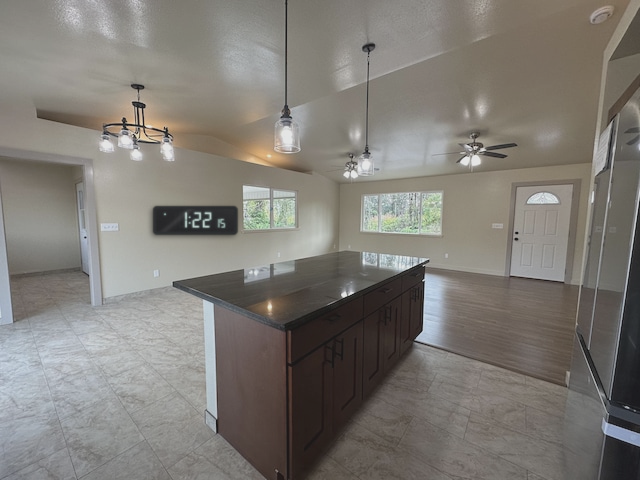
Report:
**1:22**
